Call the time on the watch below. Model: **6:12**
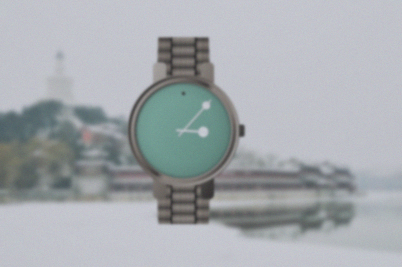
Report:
**3:07**
